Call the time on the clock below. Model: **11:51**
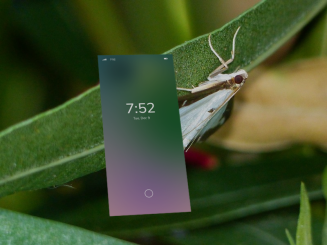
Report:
**7:52**
